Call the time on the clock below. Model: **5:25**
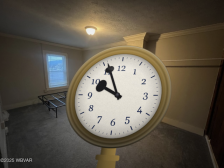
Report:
**9:56**
